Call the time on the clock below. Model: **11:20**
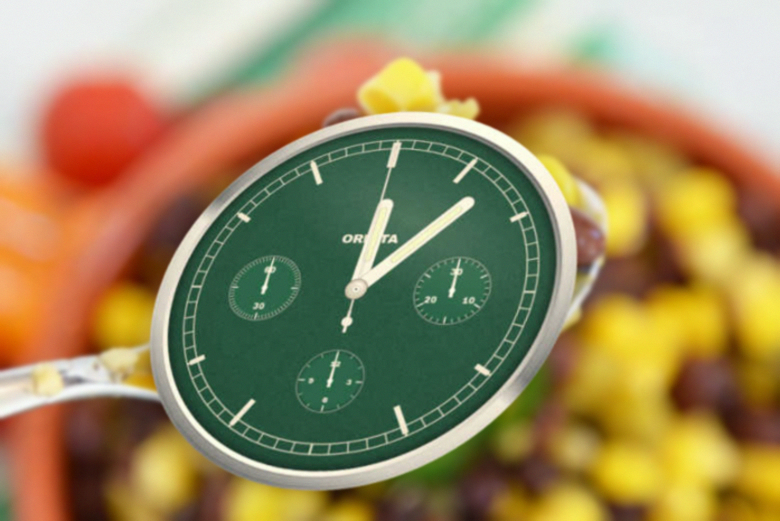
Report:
**12:07**
